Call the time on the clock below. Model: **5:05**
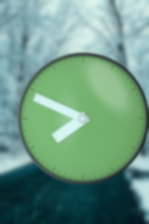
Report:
**7:49**
